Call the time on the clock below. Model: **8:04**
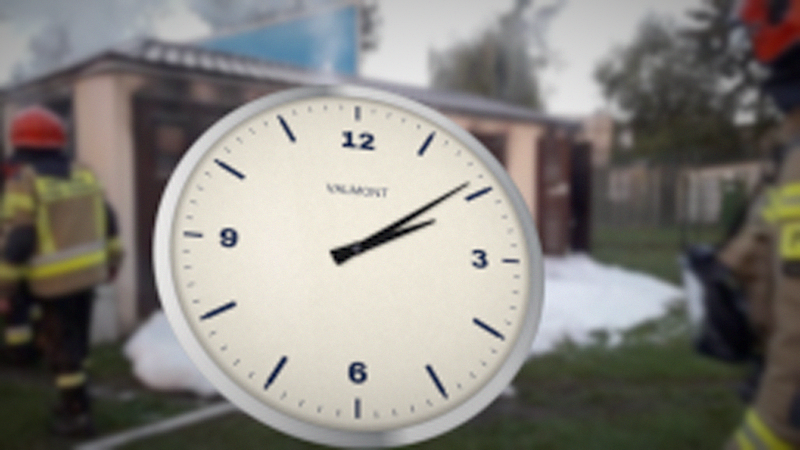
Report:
**2:09**
